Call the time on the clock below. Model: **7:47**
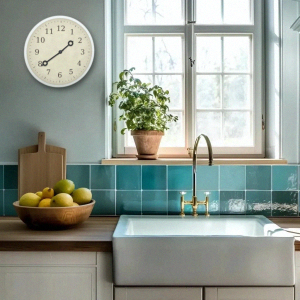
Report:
**1:39**
